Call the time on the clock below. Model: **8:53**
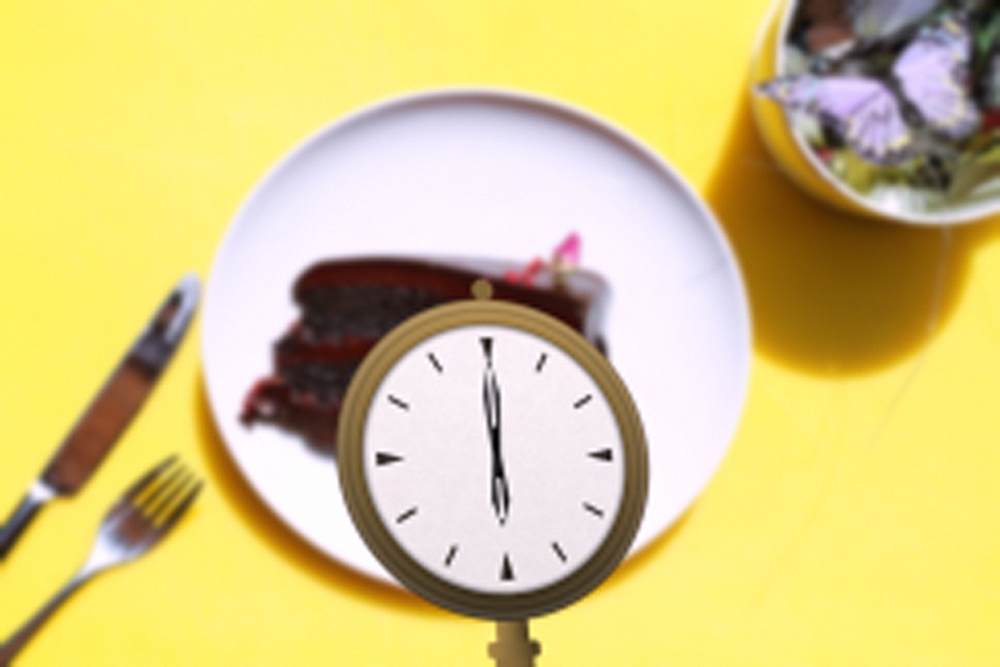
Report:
**6:00**
